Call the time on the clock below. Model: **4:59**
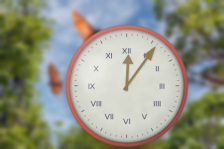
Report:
**12:06**
